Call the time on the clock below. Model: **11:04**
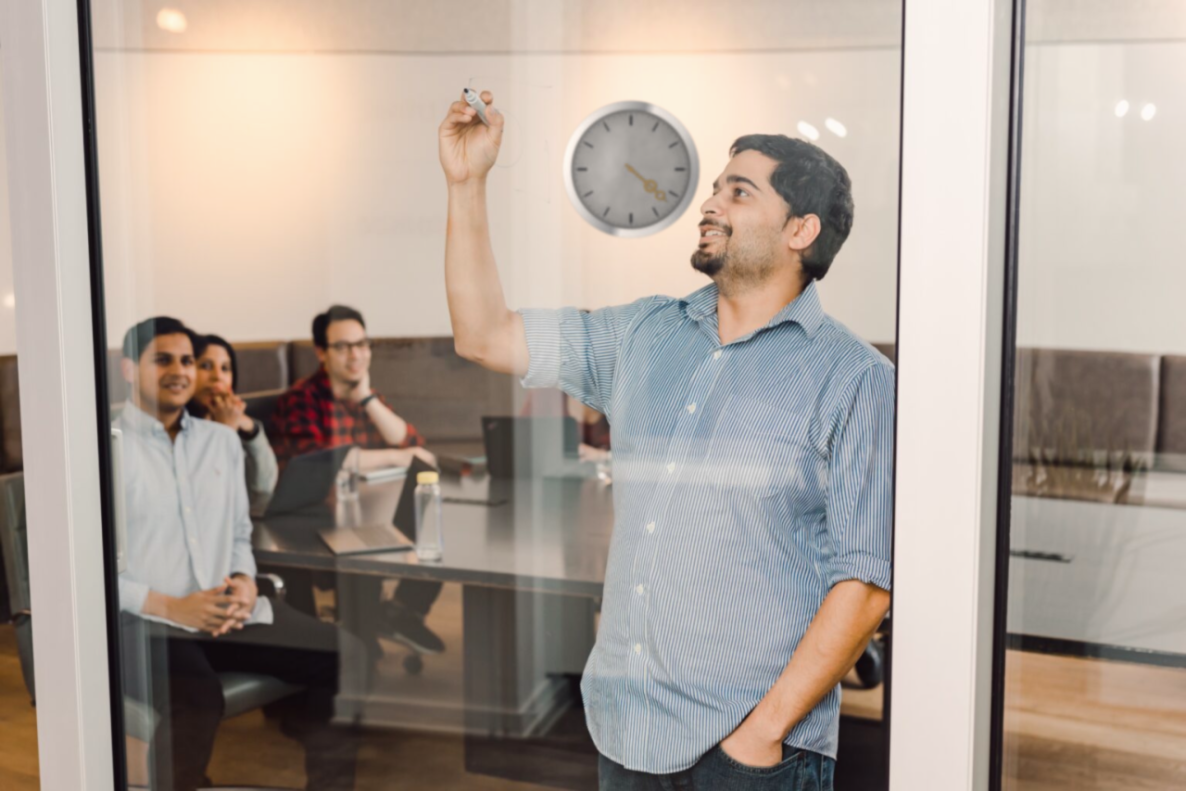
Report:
**4:22**
